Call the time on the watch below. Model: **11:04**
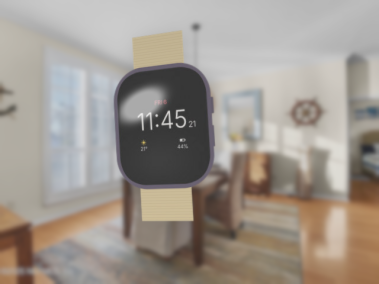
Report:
**11:45**
